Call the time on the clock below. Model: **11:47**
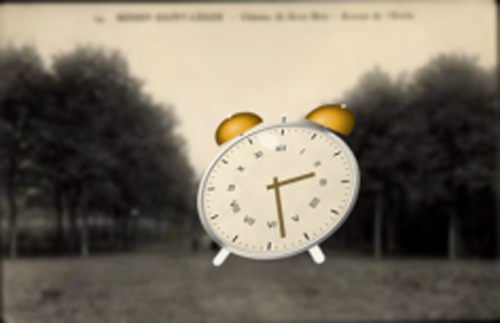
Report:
**2:28**
